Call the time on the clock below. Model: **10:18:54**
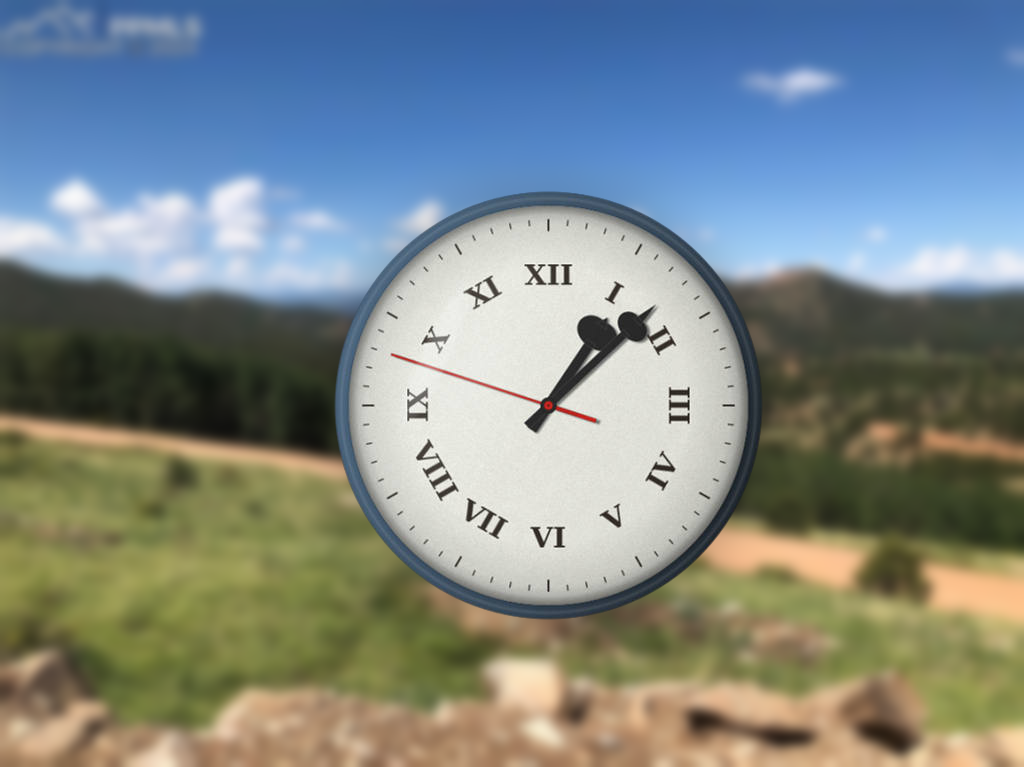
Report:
**1:07:48**
